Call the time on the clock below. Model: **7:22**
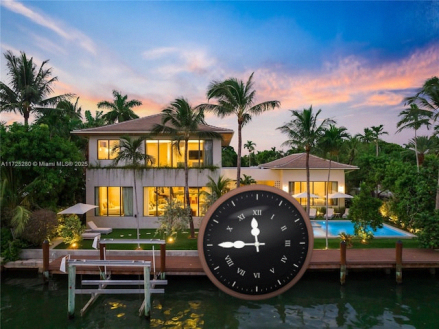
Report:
**11:45**
